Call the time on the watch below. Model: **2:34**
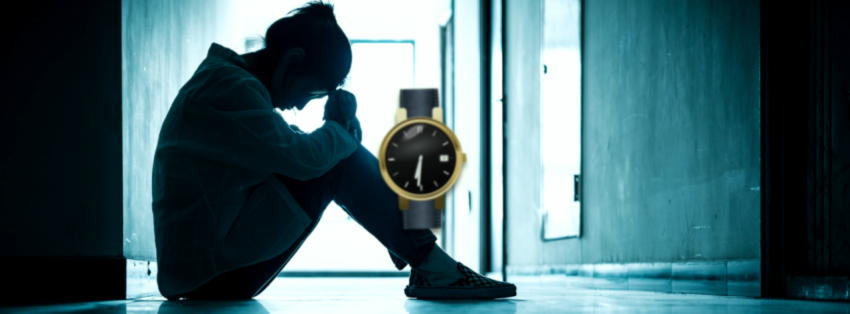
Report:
**6:31**
